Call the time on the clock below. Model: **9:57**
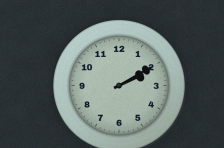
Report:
**2:10**
